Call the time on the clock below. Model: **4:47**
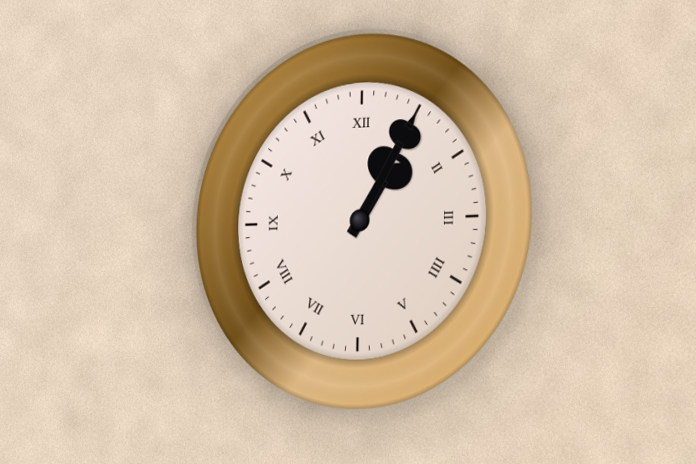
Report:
**1:05**
